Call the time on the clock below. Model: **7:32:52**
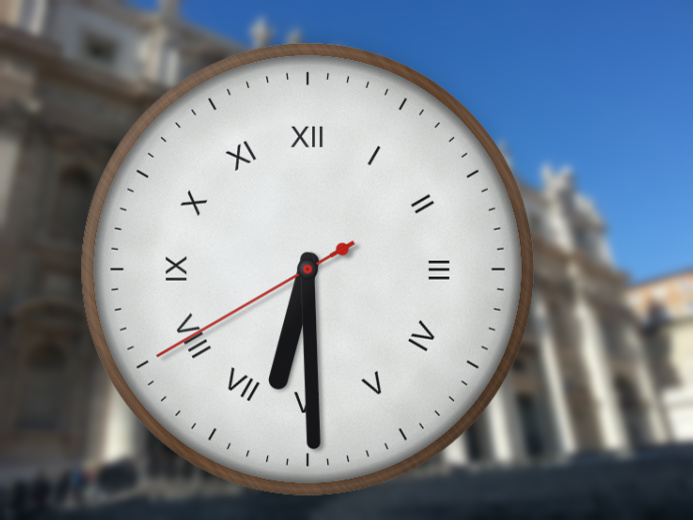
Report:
**6:29:40**
